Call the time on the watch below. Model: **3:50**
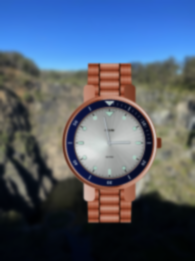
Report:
**2:58**
